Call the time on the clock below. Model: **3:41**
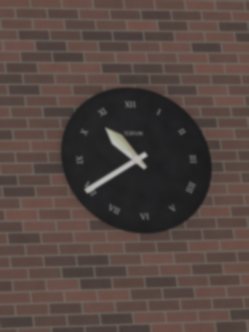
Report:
**10:40**
